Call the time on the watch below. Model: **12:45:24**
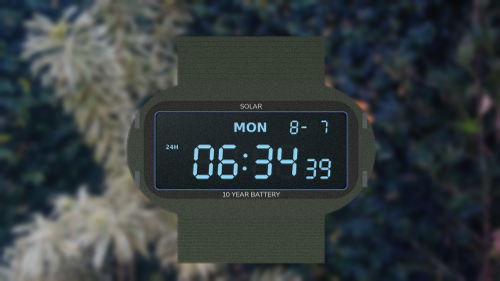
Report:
**6:34:39**
